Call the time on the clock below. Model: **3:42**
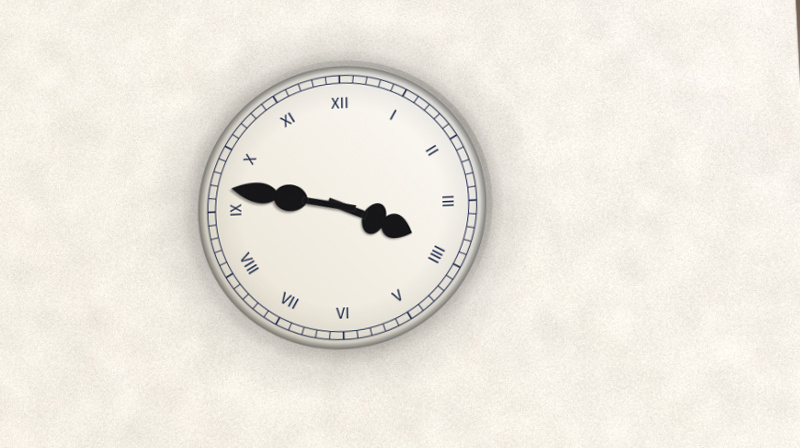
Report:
**3:47**
